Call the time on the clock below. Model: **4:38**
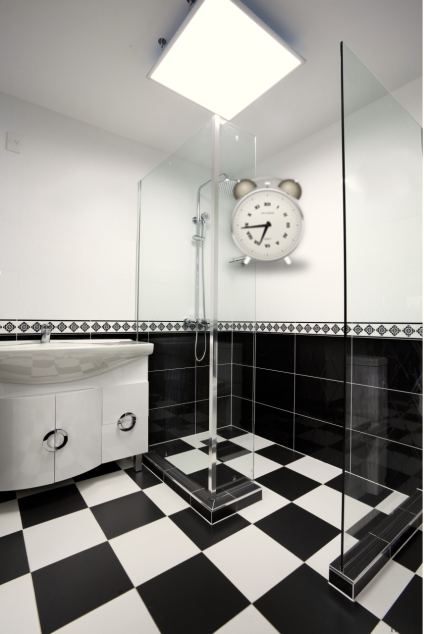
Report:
**6:44**
